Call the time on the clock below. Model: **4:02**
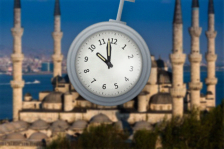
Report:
**9:58**
